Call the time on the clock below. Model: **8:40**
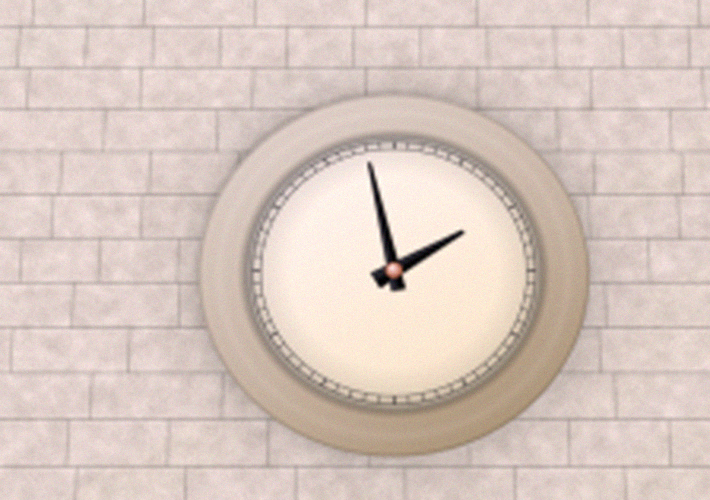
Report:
**1:58**
